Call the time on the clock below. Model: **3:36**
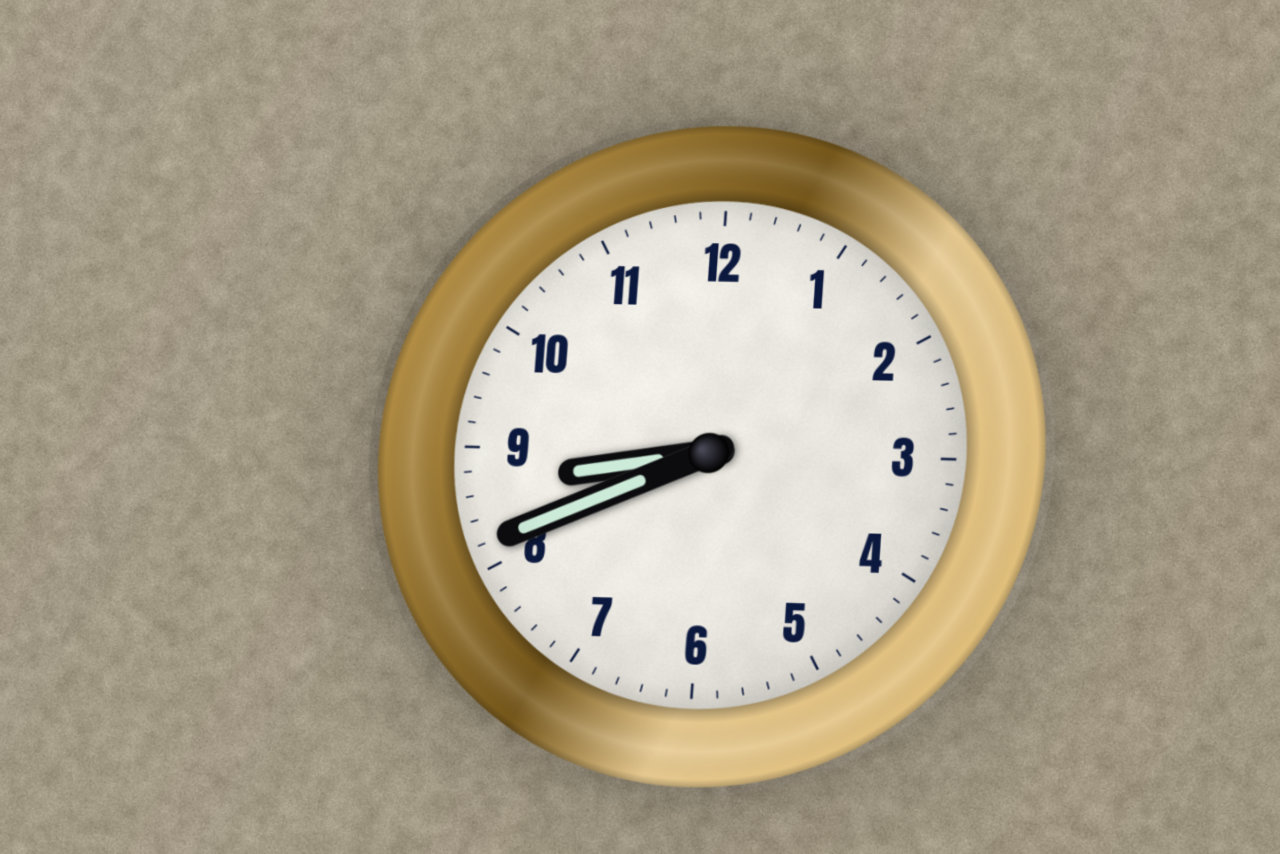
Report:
**8:41**
